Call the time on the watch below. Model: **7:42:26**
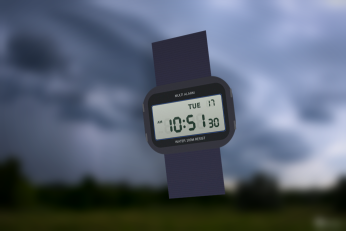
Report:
**10:51:30**
